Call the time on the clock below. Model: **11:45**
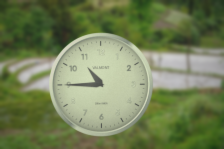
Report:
**10:45**
